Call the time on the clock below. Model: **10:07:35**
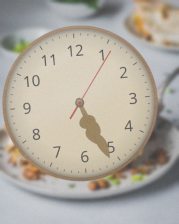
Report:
**5:26:06**
